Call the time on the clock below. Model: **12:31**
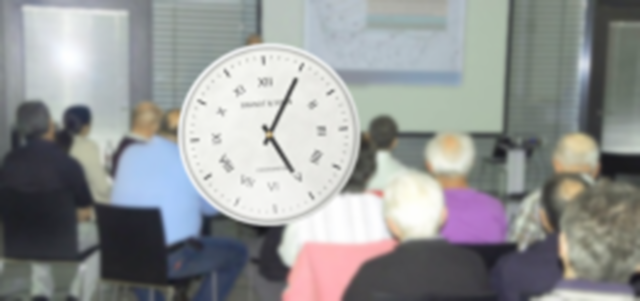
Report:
**5:05**
